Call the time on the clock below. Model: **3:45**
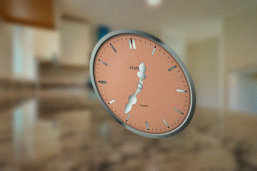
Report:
**12:36**
